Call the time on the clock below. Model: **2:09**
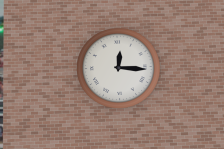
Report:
**12:16**
